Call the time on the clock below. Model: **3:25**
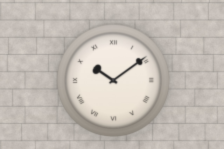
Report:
**10:09**
